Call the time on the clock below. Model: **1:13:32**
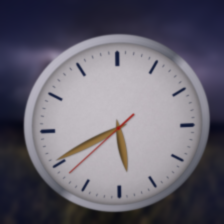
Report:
**5:40:38**
